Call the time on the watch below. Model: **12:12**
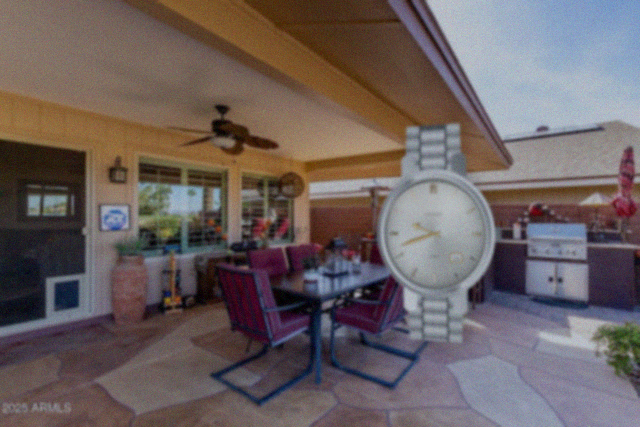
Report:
**9:42**
